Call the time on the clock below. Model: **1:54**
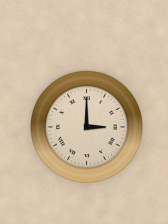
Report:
**3:00**
